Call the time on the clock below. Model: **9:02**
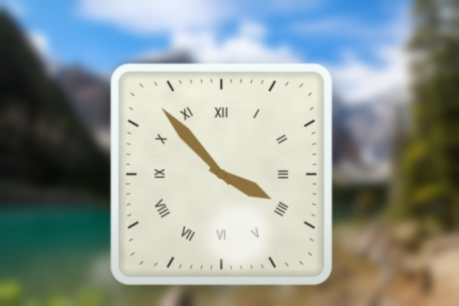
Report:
**3:53**
